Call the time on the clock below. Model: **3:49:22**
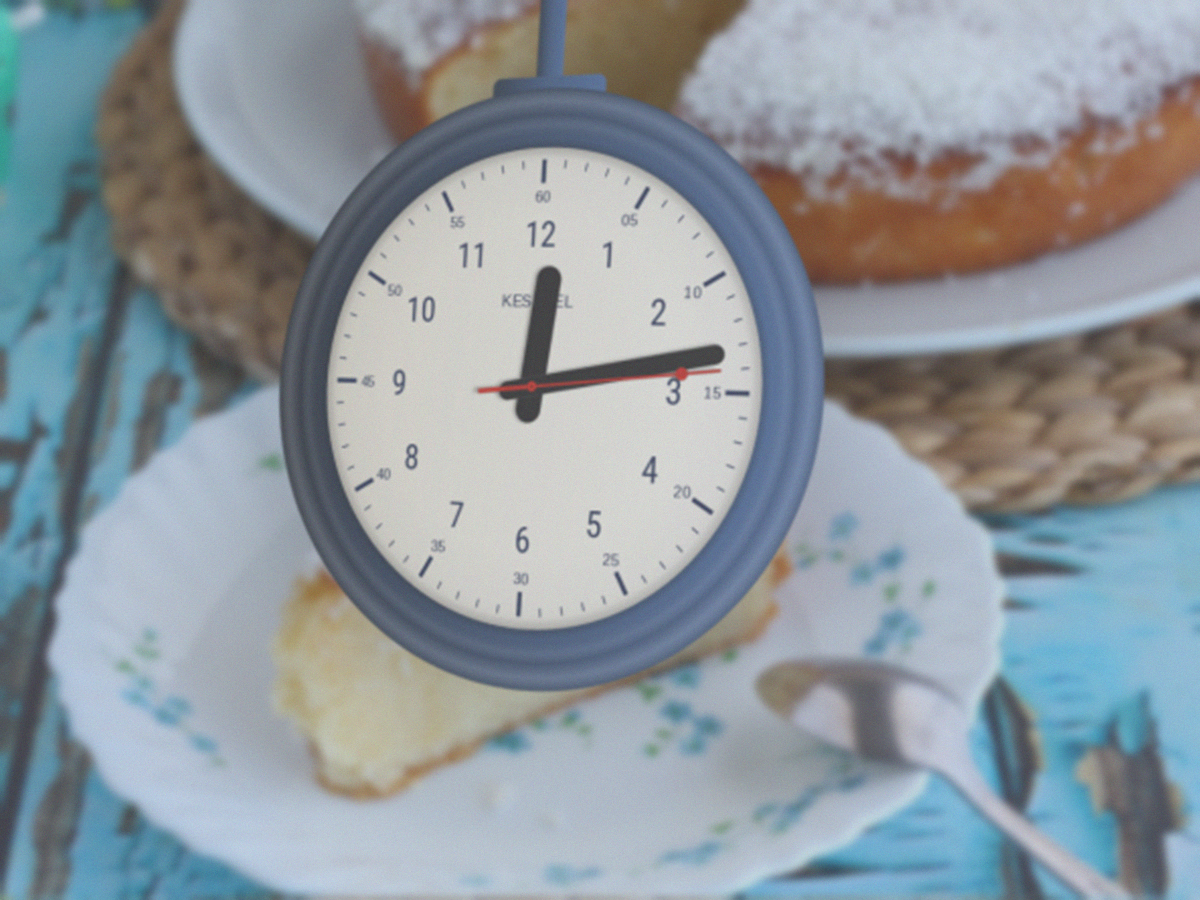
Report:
**12:13:14**
